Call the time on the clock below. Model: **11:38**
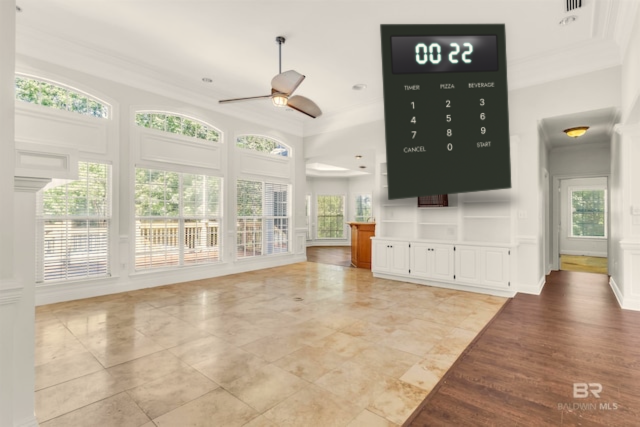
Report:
**0:22**
